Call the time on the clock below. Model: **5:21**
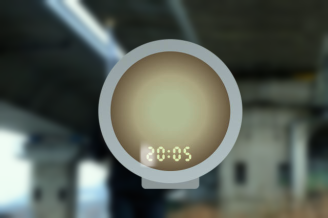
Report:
**20:05**
